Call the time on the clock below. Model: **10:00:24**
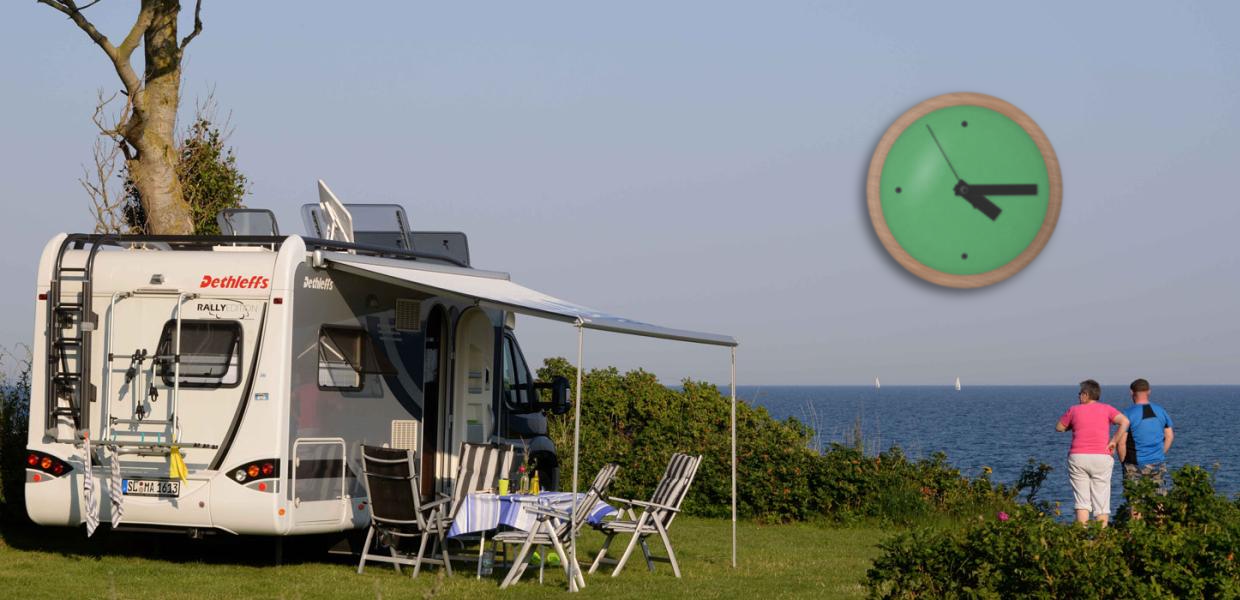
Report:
**4:14:55**
